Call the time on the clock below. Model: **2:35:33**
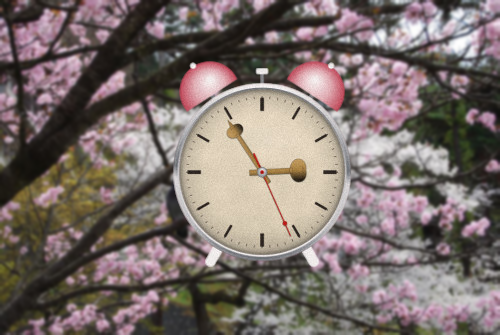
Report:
**2:54:26**
